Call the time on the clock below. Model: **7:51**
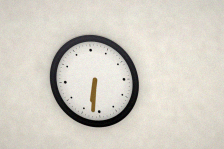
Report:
**6:32**
